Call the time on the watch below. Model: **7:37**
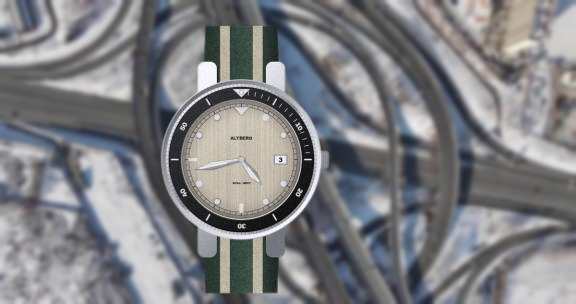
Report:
**4:43**
